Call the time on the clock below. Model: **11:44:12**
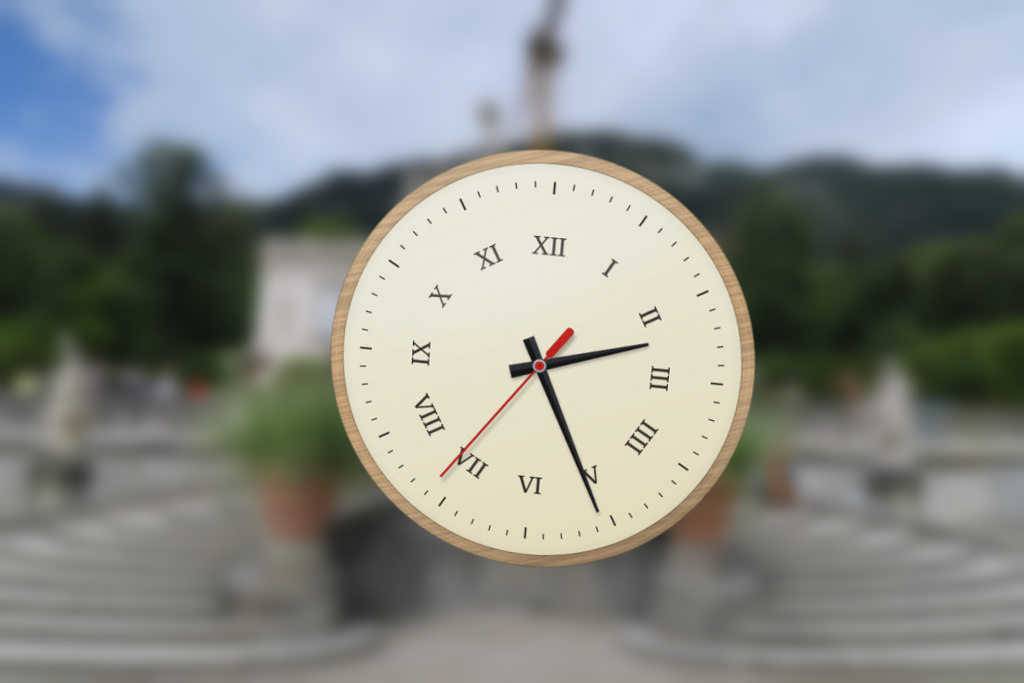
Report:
**2:25:36**
